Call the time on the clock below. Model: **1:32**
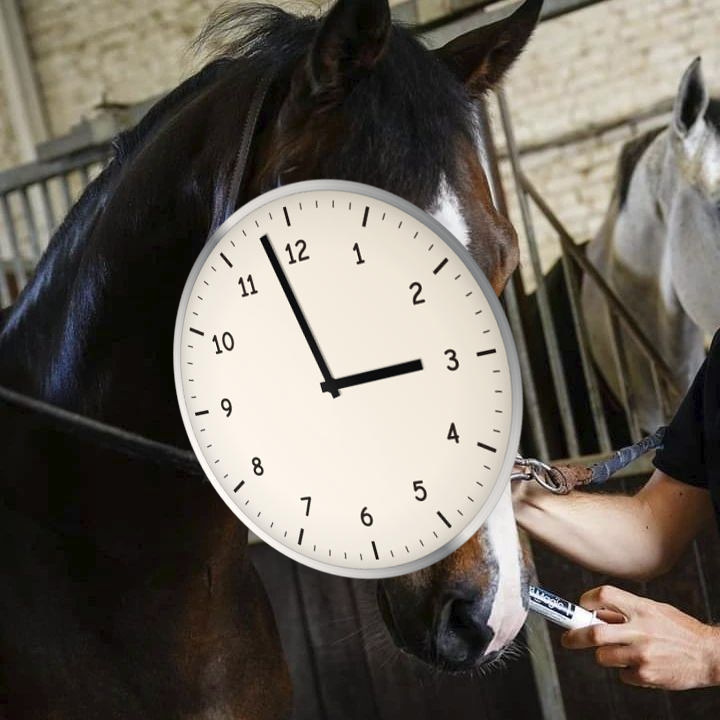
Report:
**2:58**
